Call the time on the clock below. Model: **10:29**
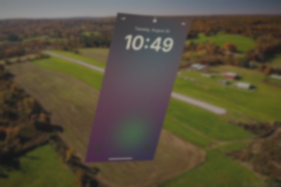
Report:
**10:49**
